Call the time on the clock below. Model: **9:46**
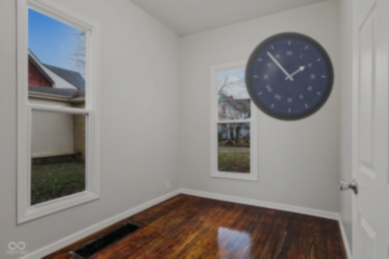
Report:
**1:53**
